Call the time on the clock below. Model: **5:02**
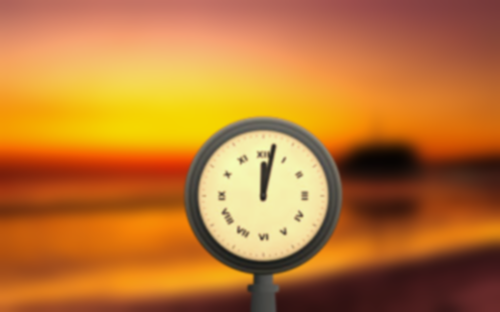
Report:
**12:02**
